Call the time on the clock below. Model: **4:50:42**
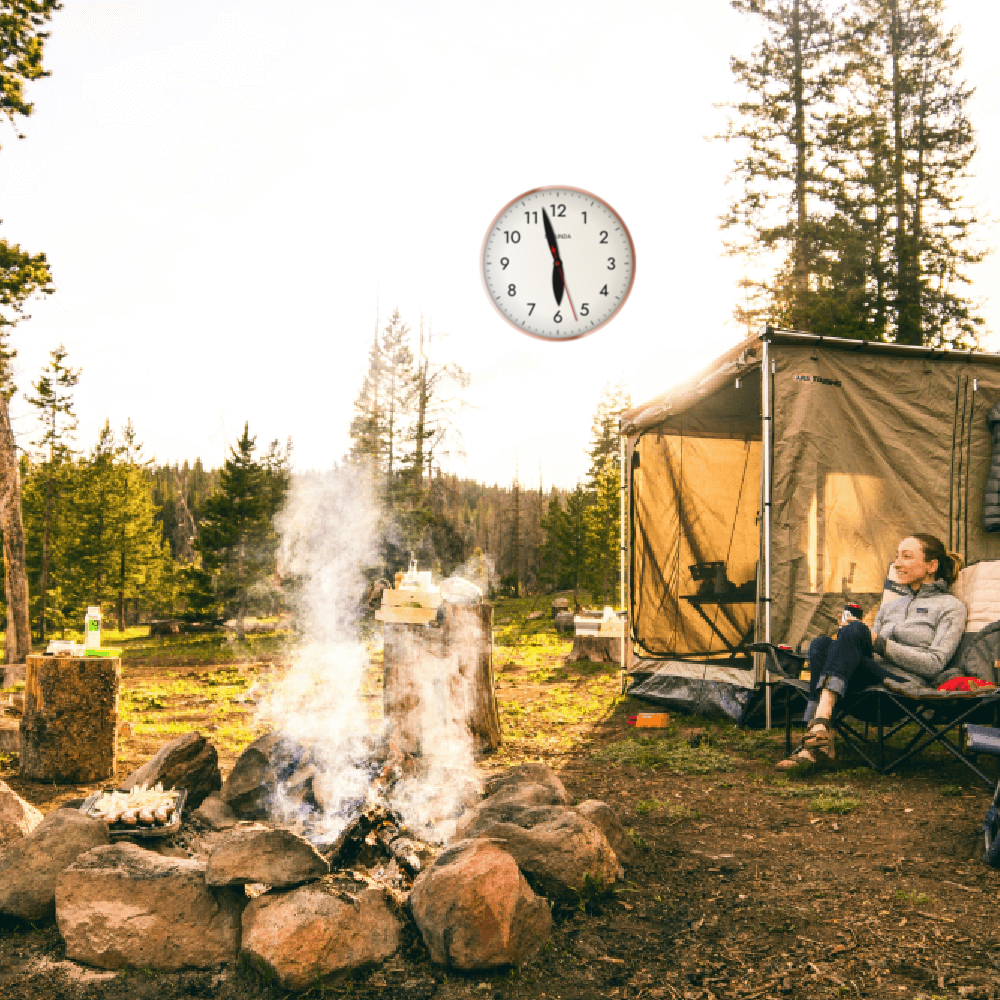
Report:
**5:57:27**
